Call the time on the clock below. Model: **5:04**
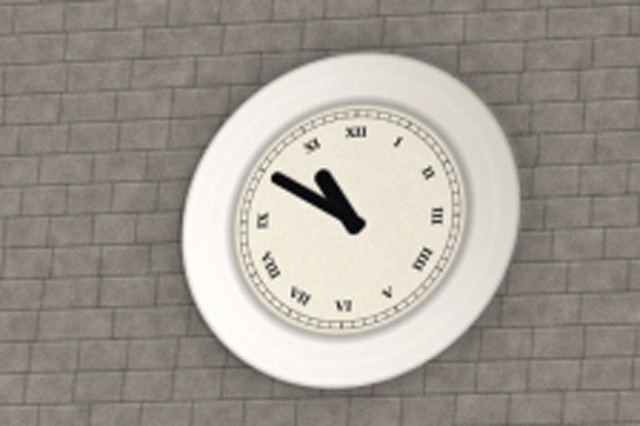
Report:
**10:50**
